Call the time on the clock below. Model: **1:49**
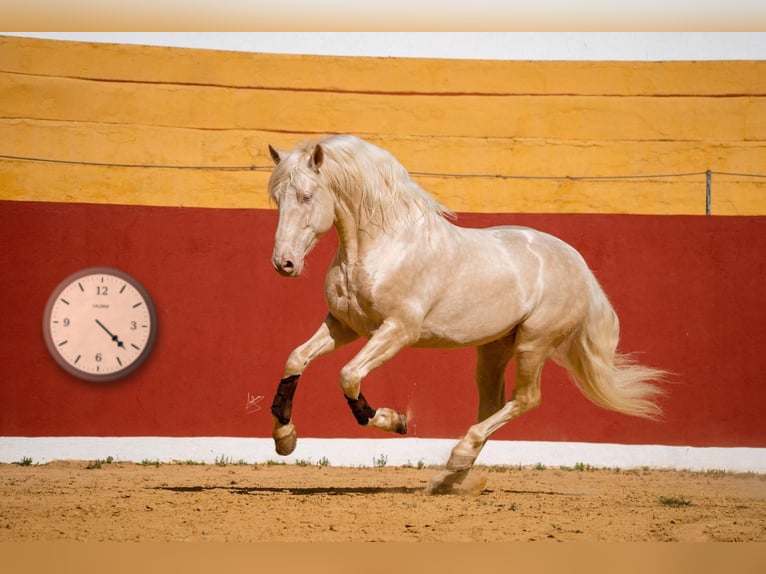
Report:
**4:22**
